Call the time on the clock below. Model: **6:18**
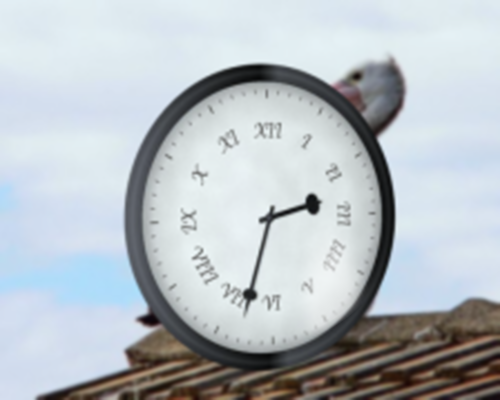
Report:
**2:33**
